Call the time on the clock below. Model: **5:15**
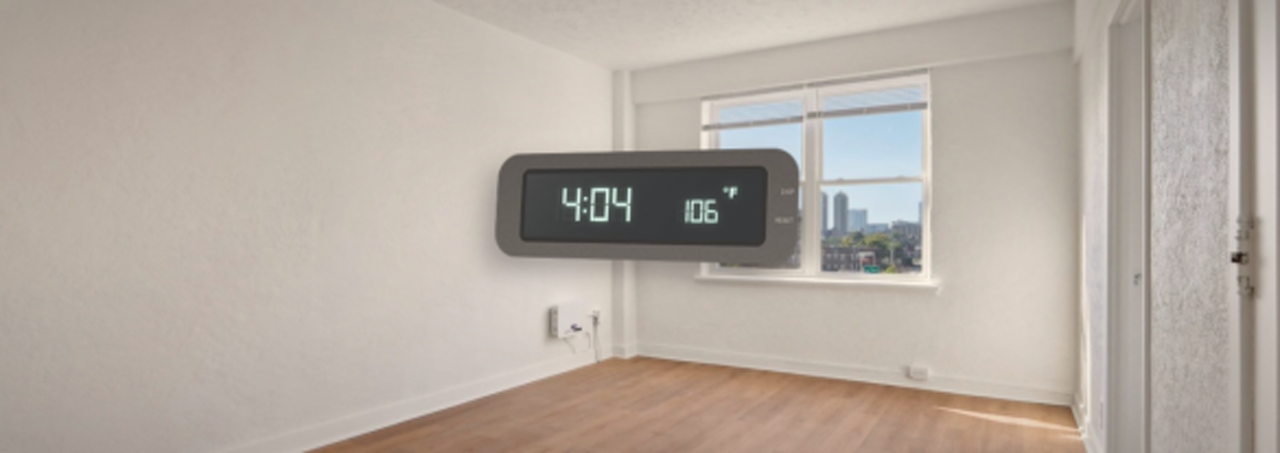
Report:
**4:04**
